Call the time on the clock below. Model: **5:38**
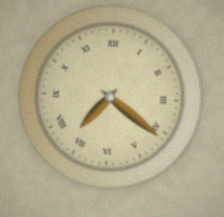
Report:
**7:21**
